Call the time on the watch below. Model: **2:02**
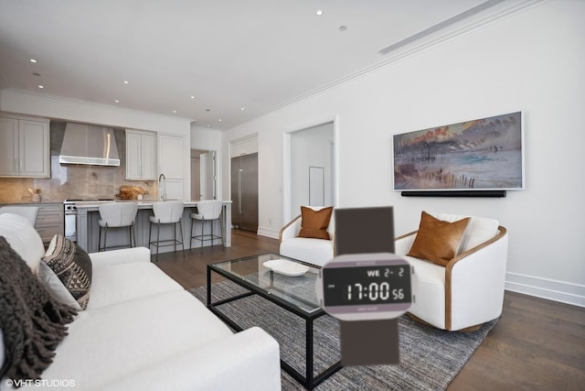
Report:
**17:00**
